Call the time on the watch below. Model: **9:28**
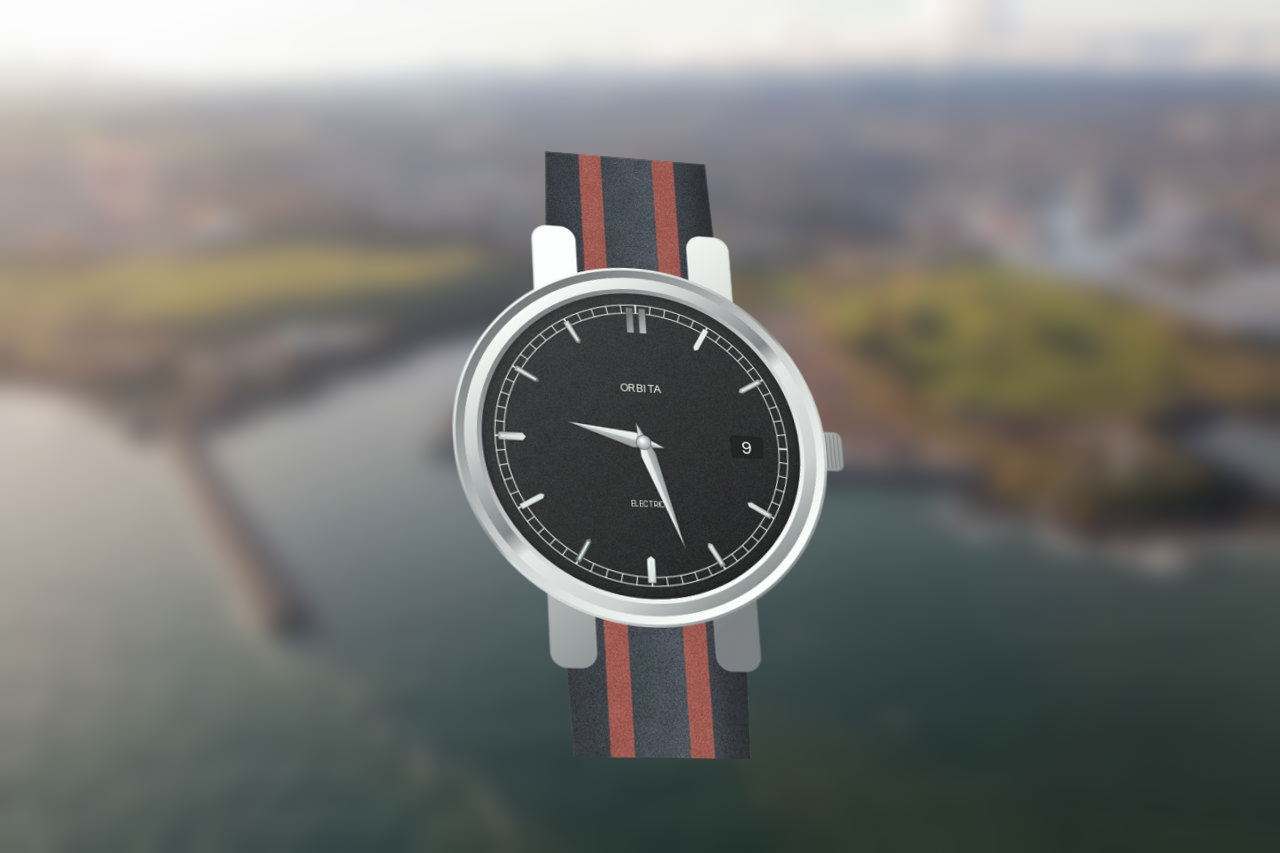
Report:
**9:27**
